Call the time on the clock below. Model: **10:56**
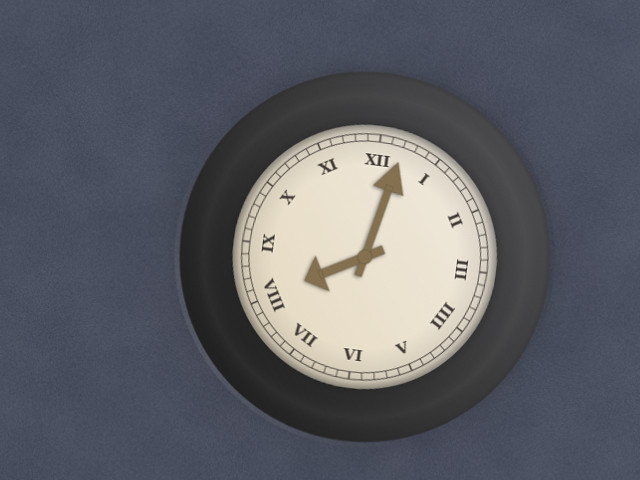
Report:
**8:02**
